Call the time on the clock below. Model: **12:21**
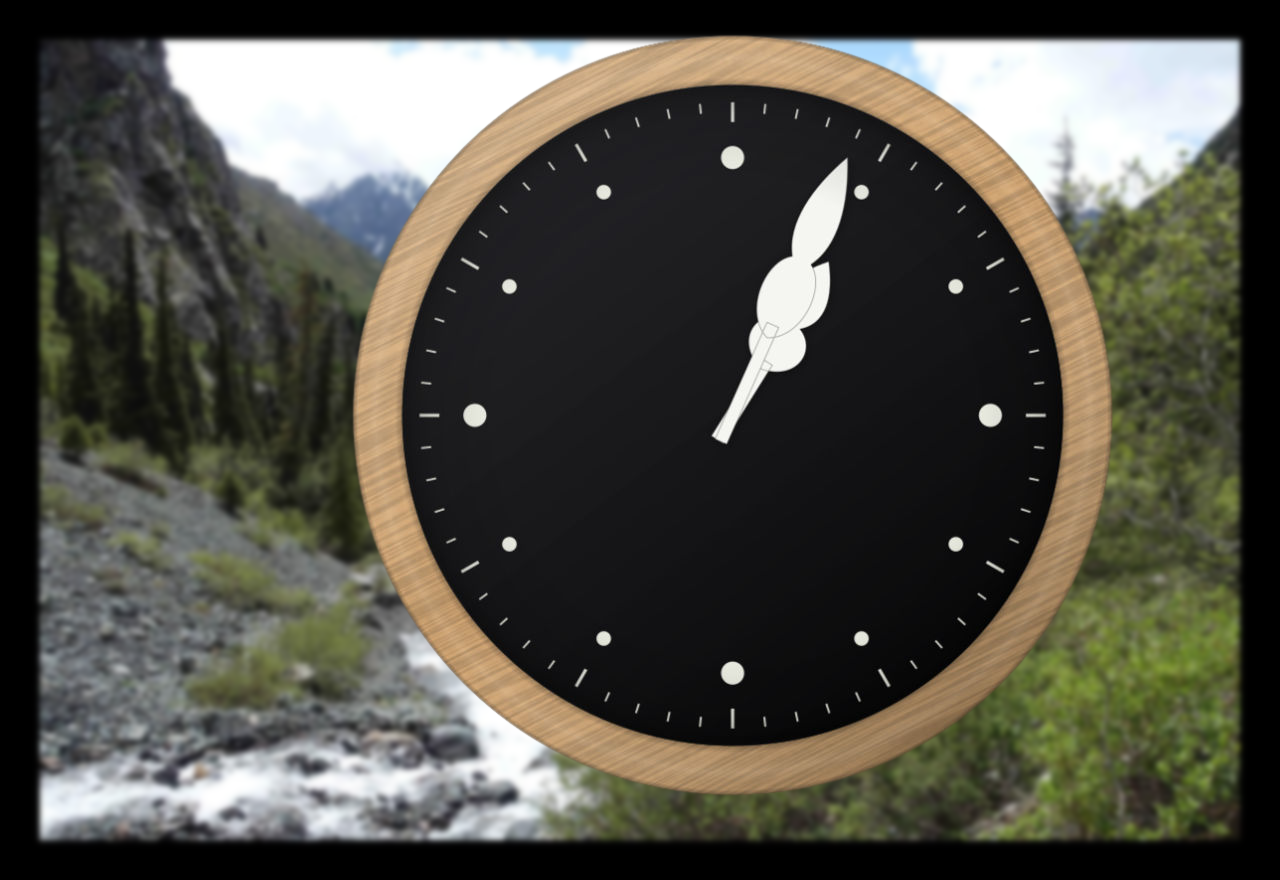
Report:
**1:04**
